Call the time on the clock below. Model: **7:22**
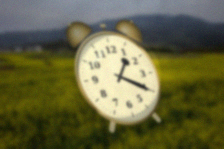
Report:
**1:20**
